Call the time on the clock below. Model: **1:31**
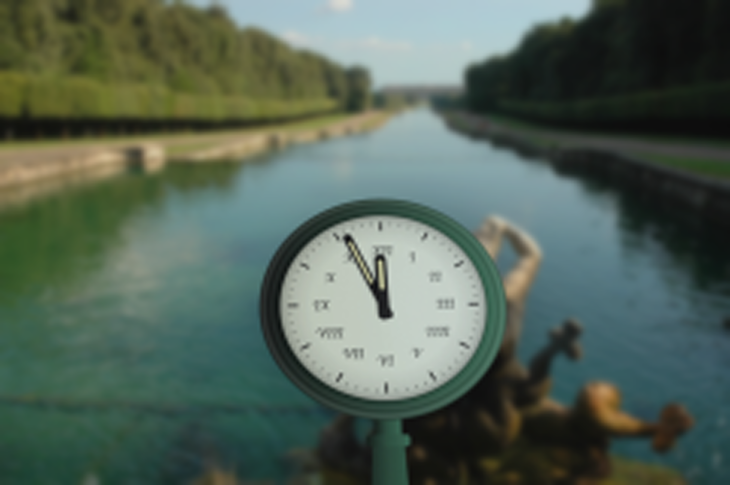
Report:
**11:56**
